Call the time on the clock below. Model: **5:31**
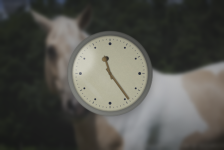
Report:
**11:24**
